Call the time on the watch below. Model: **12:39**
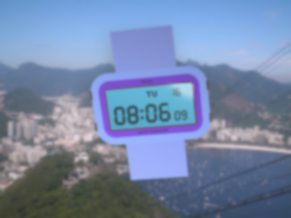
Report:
**8:06**
